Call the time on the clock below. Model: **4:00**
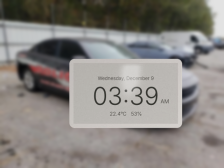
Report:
**3:39**
